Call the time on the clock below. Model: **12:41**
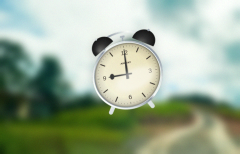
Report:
**9:00**
